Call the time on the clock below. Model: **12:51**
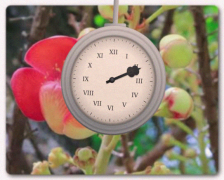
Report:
**2:11**
